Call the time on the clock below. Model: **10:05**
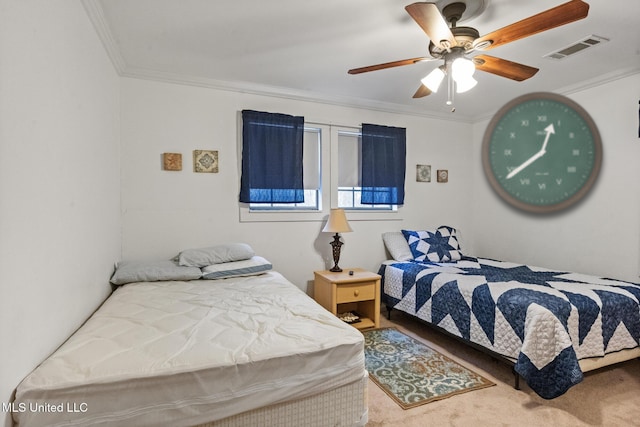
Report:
**12:39**
